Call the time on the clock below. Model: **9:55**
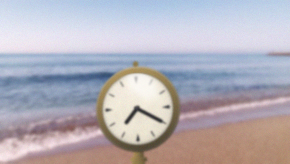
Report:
**7:20**
